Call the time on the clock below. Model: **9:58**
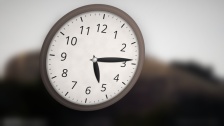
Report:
**5:14**
